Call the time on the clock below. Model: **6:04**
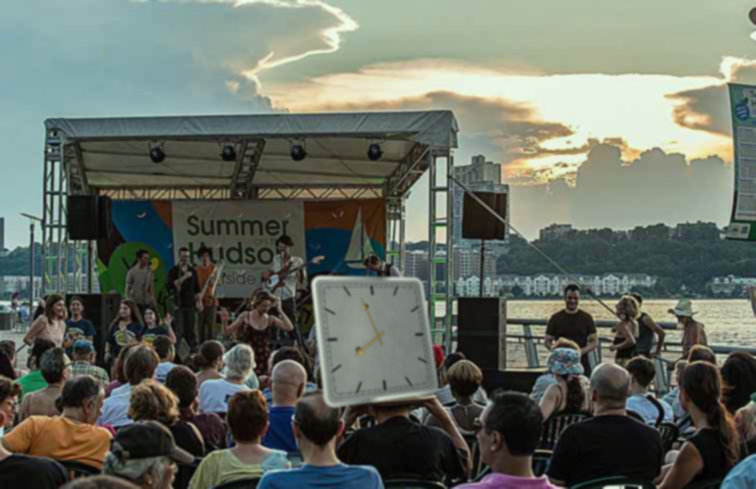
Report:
**7:57**
